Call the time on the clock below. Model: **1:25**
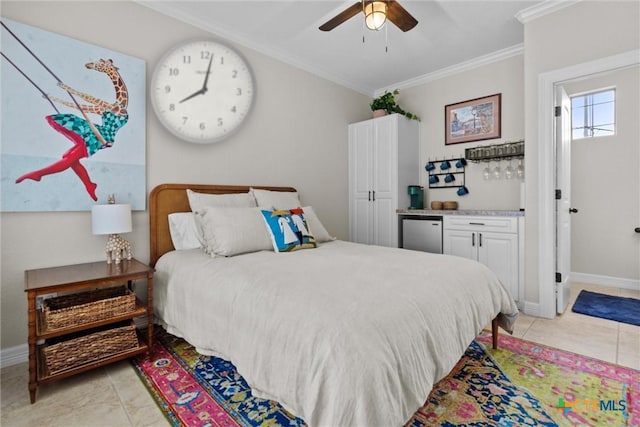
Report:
**8:02**
